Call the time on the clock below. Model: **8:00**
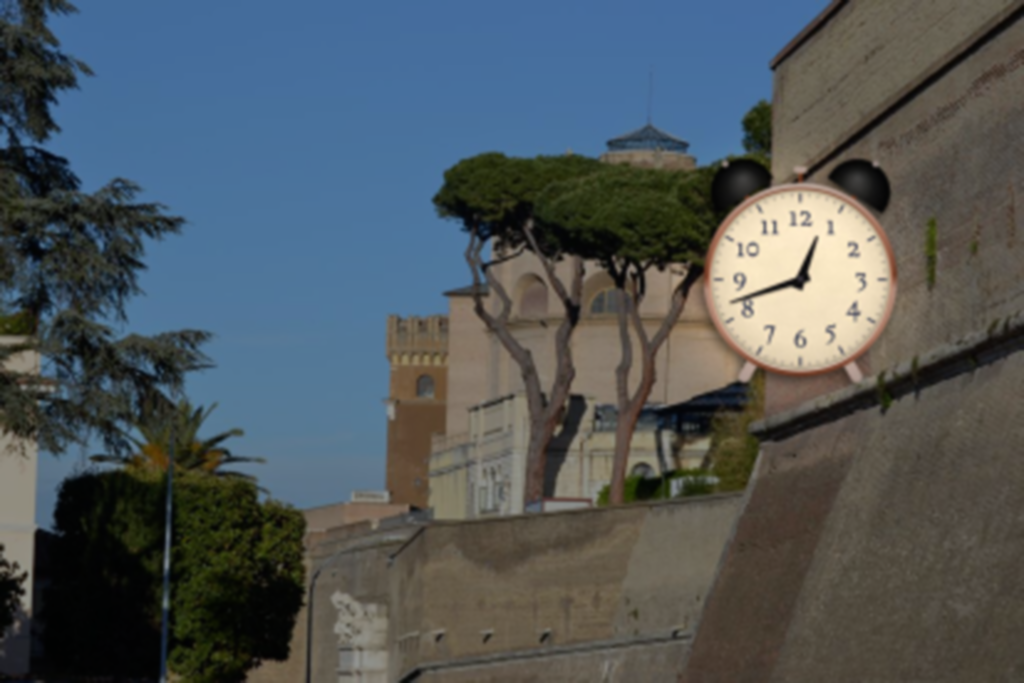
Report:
**12:42**
